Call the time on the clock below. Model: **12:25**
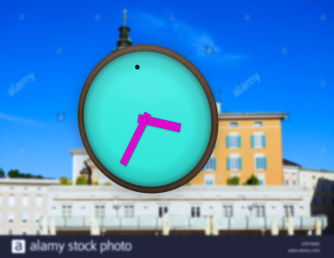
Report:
**3:36**
